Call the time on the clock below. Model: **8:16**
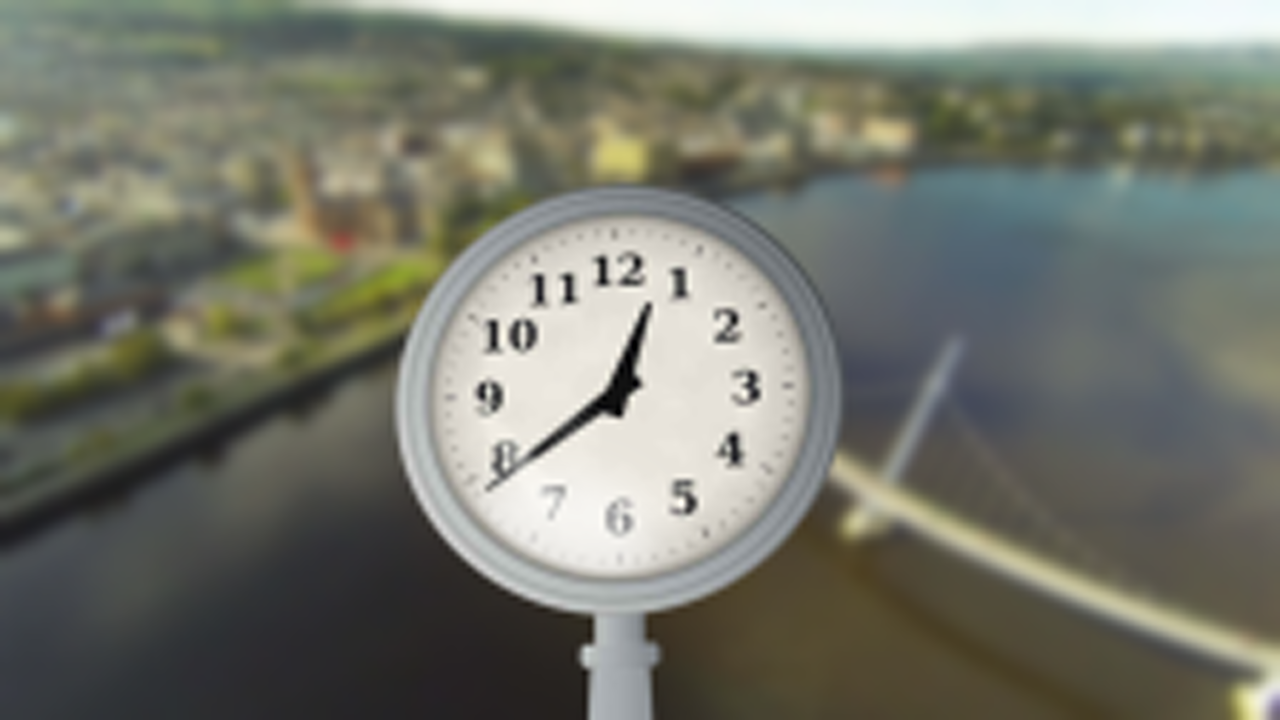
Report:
**12:39**
